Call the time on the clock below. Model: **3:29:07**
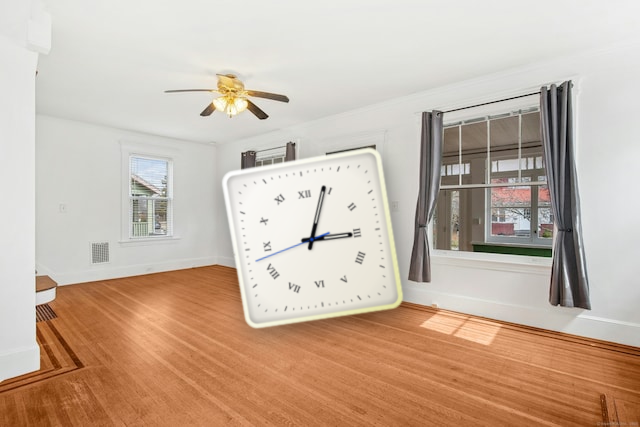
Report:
**3:03:43**
